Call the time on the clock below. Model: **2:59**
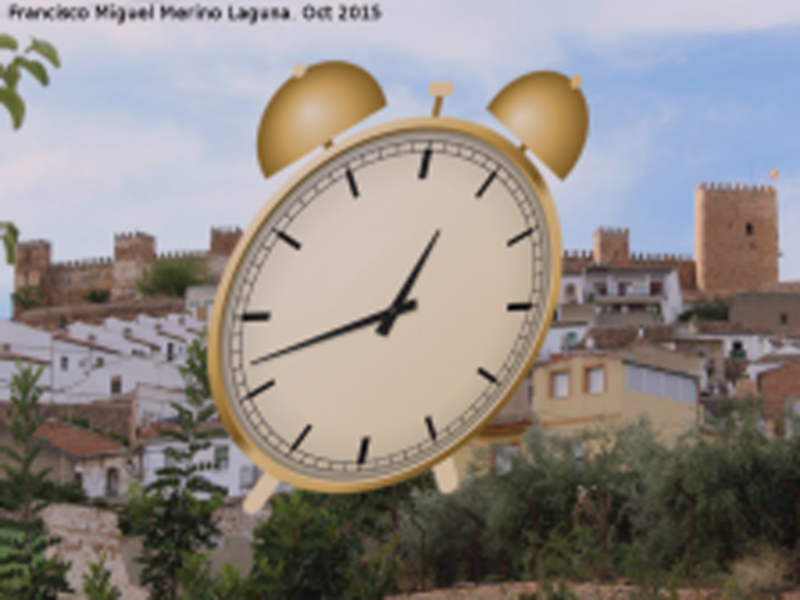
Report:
**12:42**
